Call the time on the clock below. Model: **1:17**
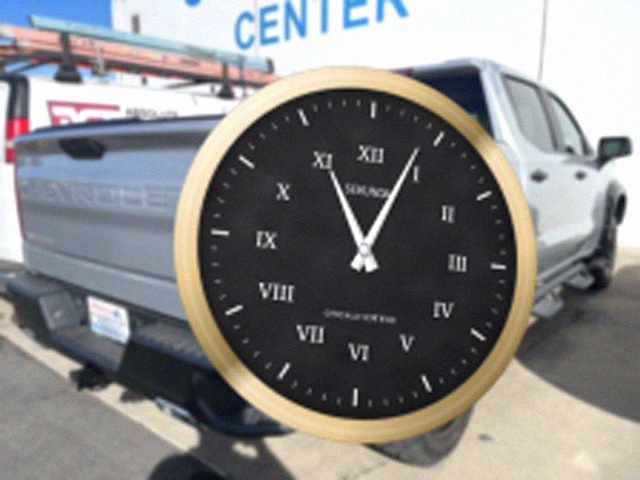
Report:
**11:04**
